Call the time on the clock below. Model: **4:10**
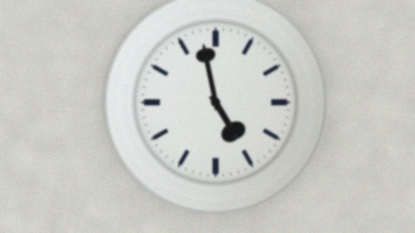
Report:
**4:58**
